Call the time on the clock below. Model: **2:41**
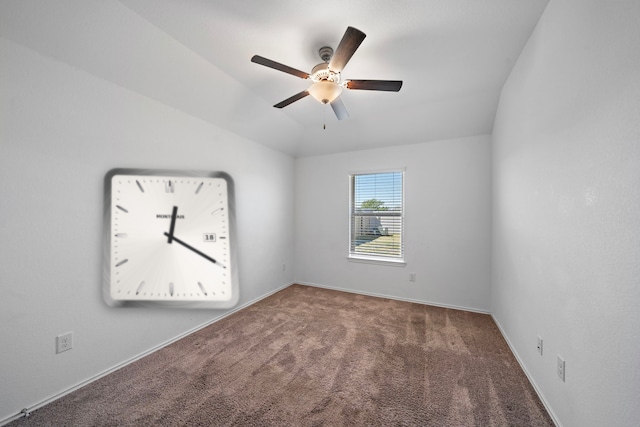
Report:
**12:20**
